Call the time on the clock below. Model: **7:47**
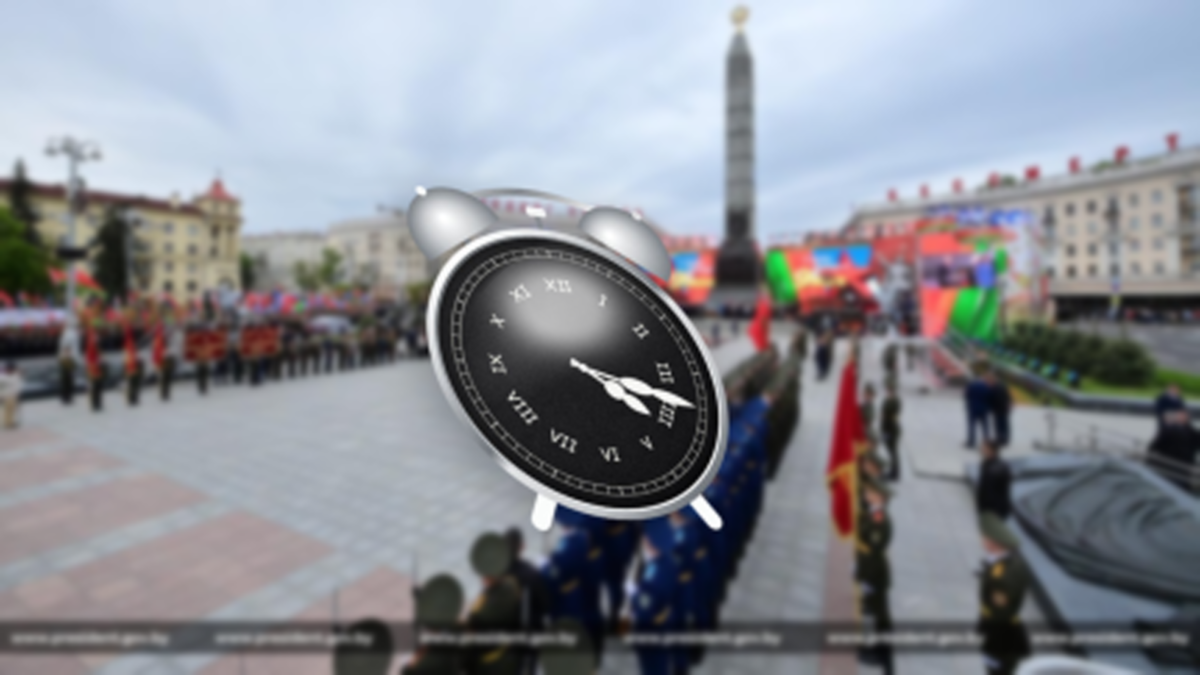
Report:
**4:18**
